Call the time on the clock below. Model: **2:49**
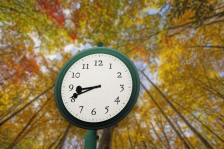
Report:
**8:41**
